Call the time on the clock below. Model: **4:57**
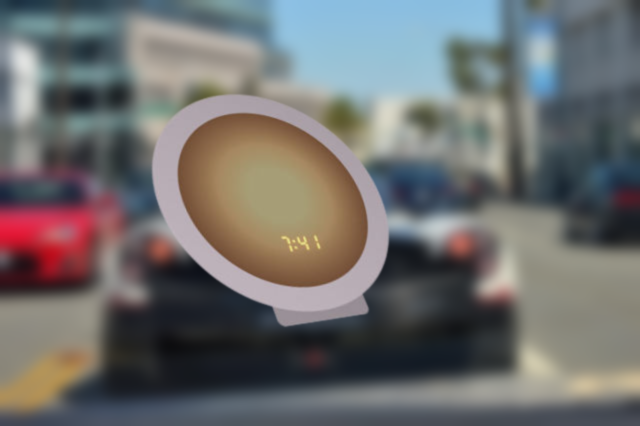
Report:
**7:41**
